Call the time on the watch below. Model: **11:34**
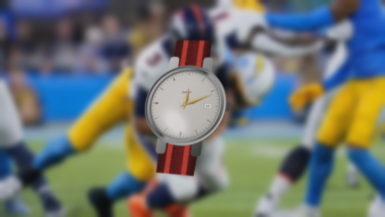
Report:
**12:11**
